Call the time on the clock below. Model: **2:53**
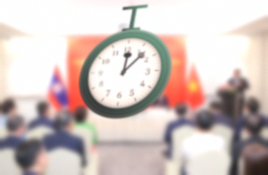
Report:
**12:07**
